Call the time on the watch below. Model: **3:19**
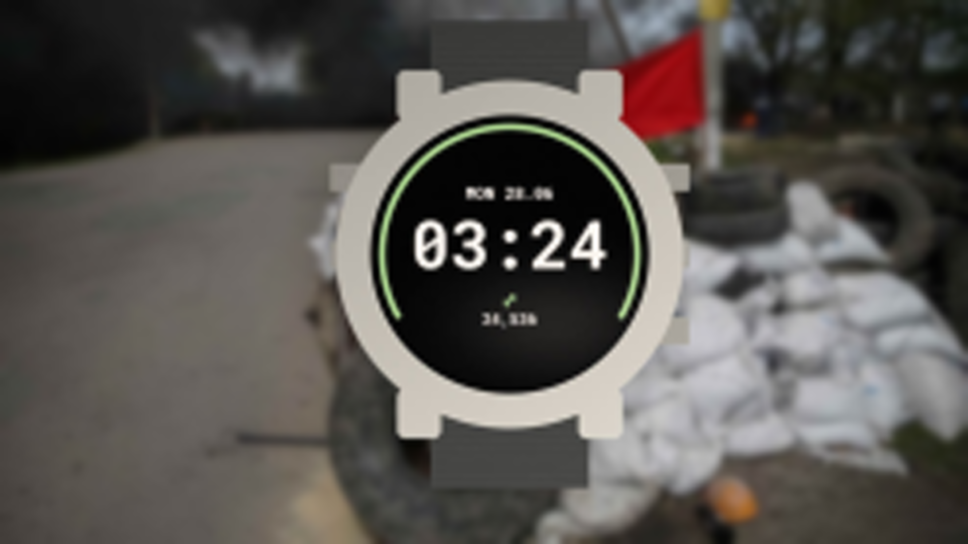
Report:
**3:24**
